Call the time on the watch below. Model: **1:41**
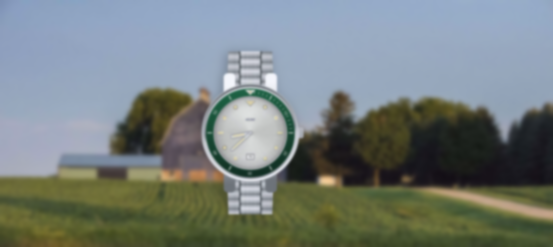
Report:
**8:38**
